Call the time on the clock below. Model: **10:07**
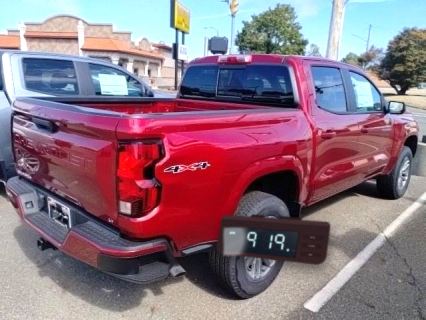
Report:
**9:19**
